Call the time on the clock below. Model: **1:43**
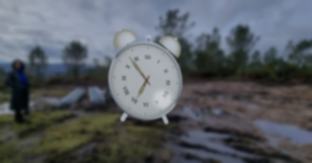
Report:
**6:53**
